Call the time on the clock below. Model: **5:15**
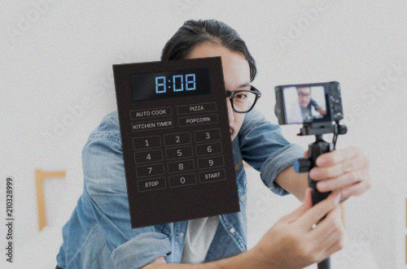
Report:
**8:08**
